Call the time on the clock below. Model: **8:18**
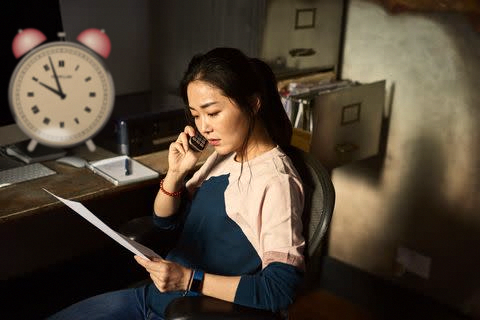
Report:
**9:57**
